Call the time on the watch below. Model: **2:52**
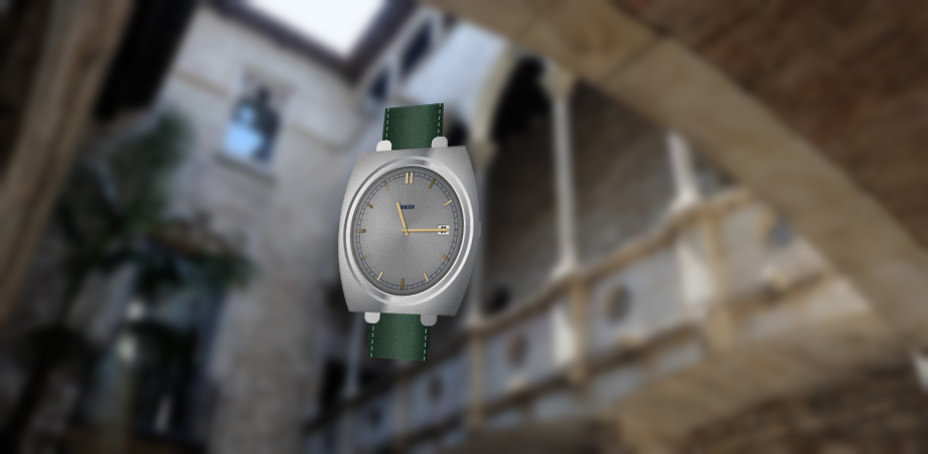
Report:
**11:15**
